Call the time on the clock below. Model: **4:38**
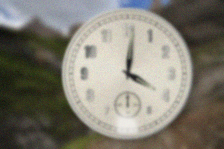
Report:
**4:01**
